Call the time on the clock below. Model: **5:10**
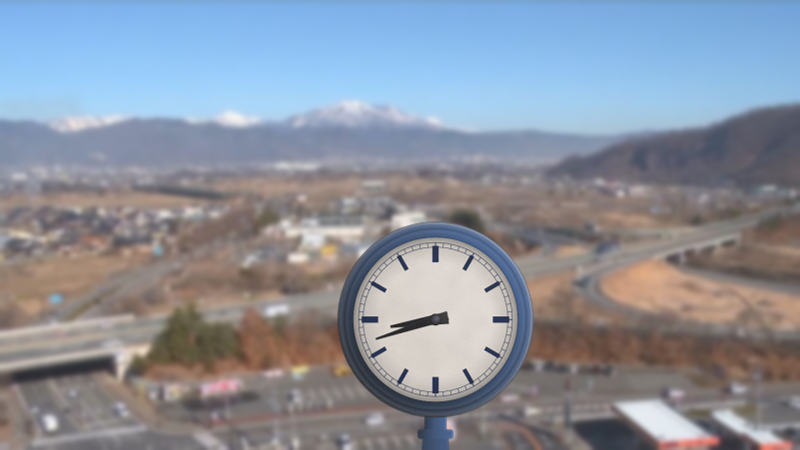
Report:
**8:42**
